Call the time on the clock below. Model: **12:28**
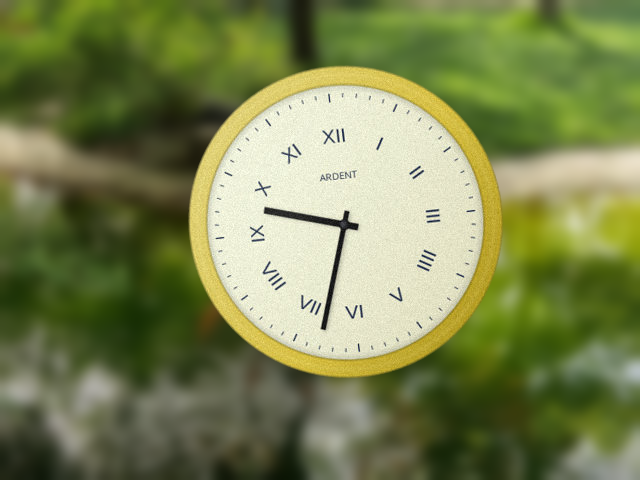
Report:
**9:33**
